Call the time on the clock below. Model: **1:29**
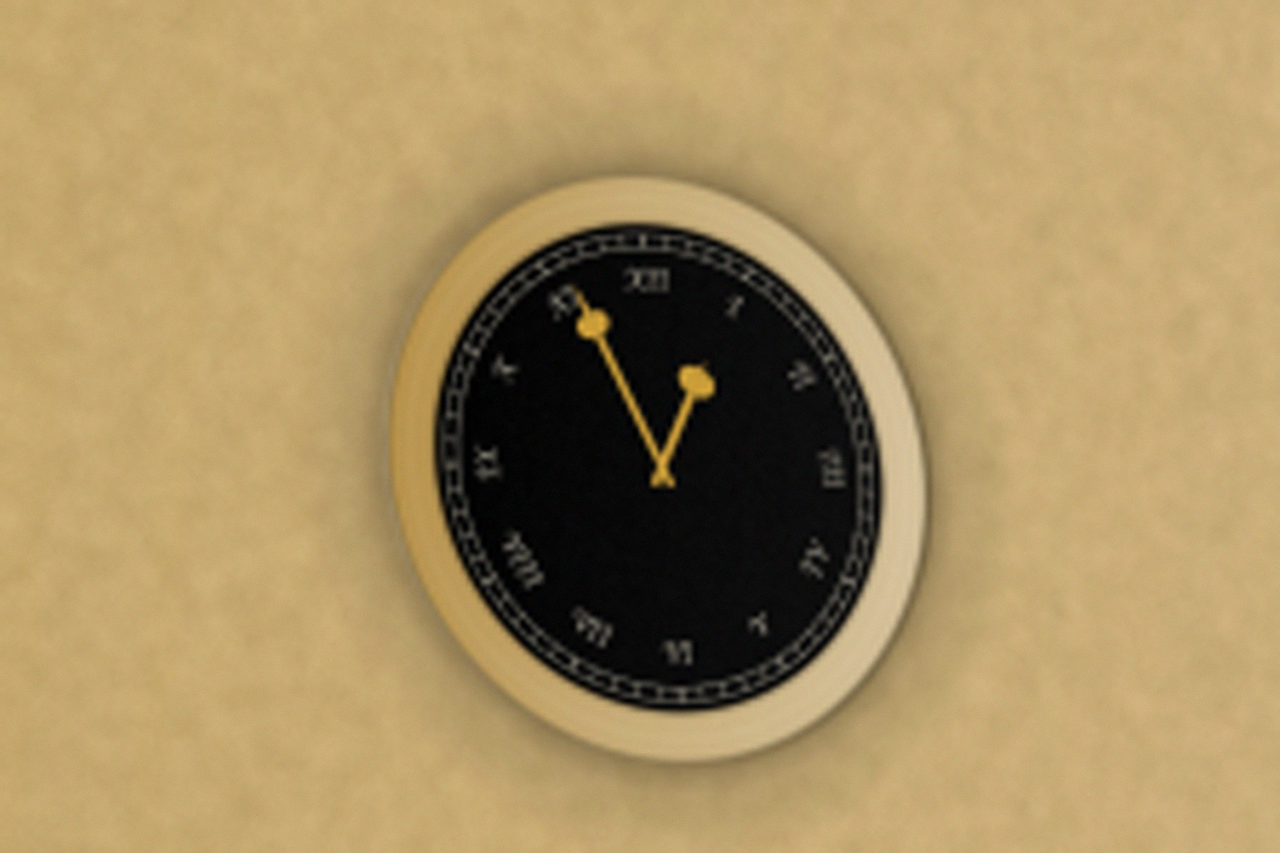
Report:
**12:56**
